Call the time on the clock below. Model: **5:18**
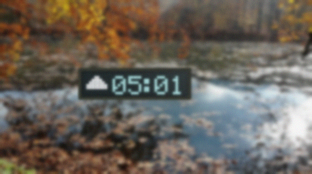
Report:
**5:01**
